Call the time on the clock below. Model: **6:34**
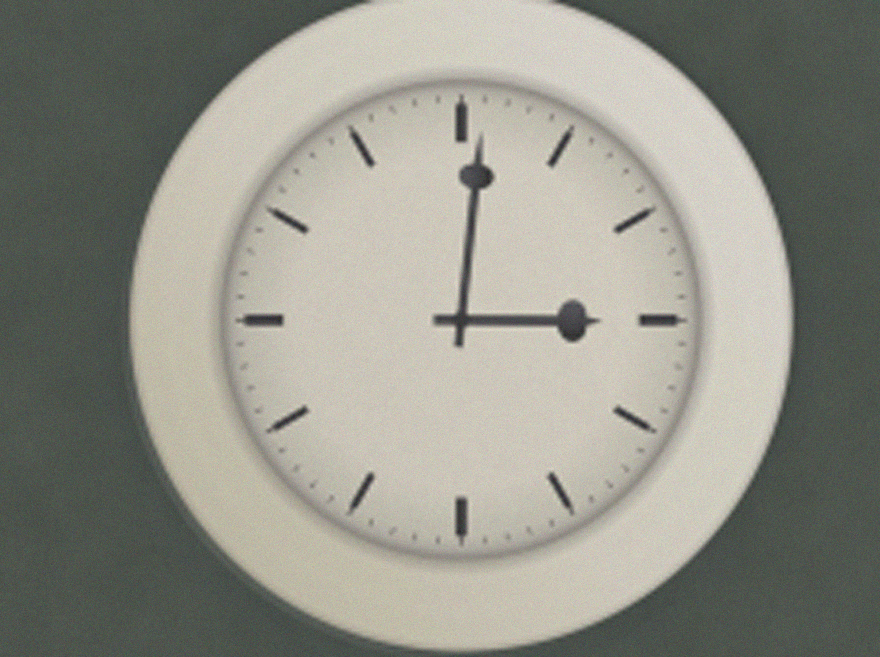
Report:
**3:01**
